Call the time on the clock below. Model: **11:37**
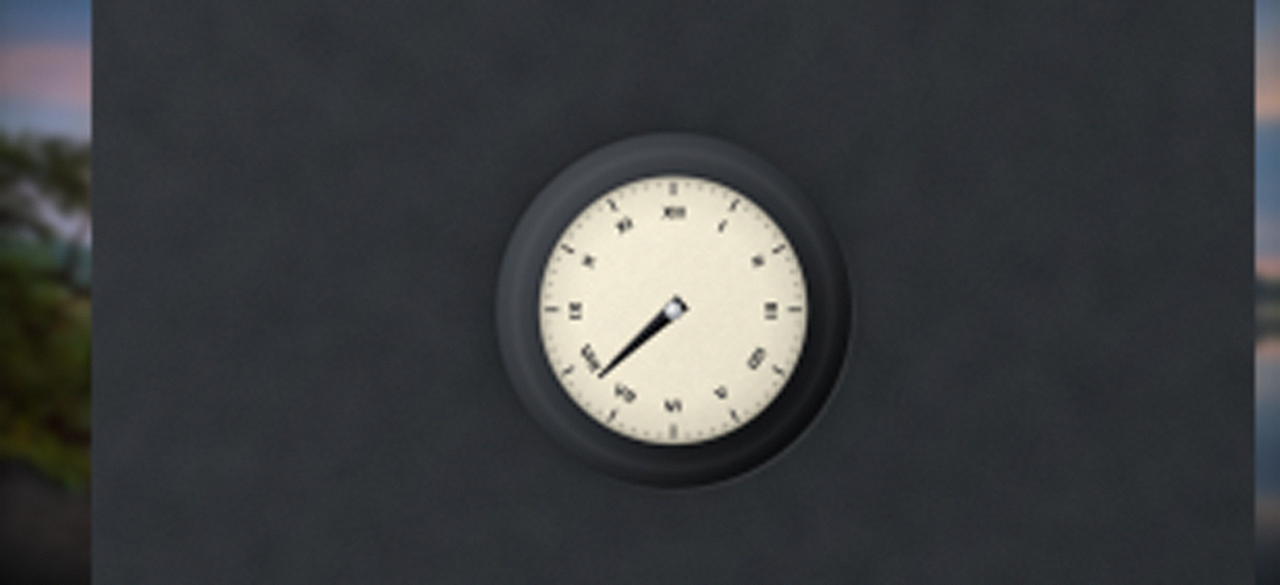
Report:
**7:38**
